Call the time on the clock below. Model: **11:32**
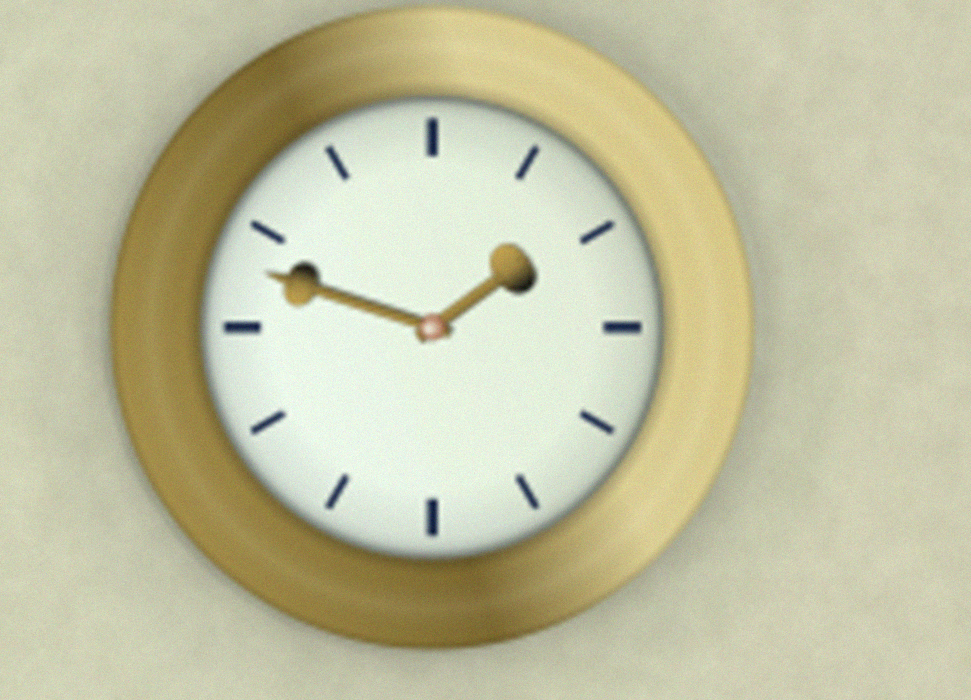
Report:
**1:48**
